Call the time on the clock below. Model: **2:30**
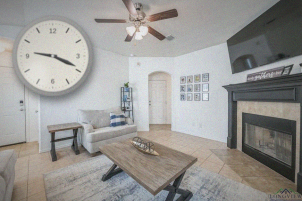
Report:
**9:19**
